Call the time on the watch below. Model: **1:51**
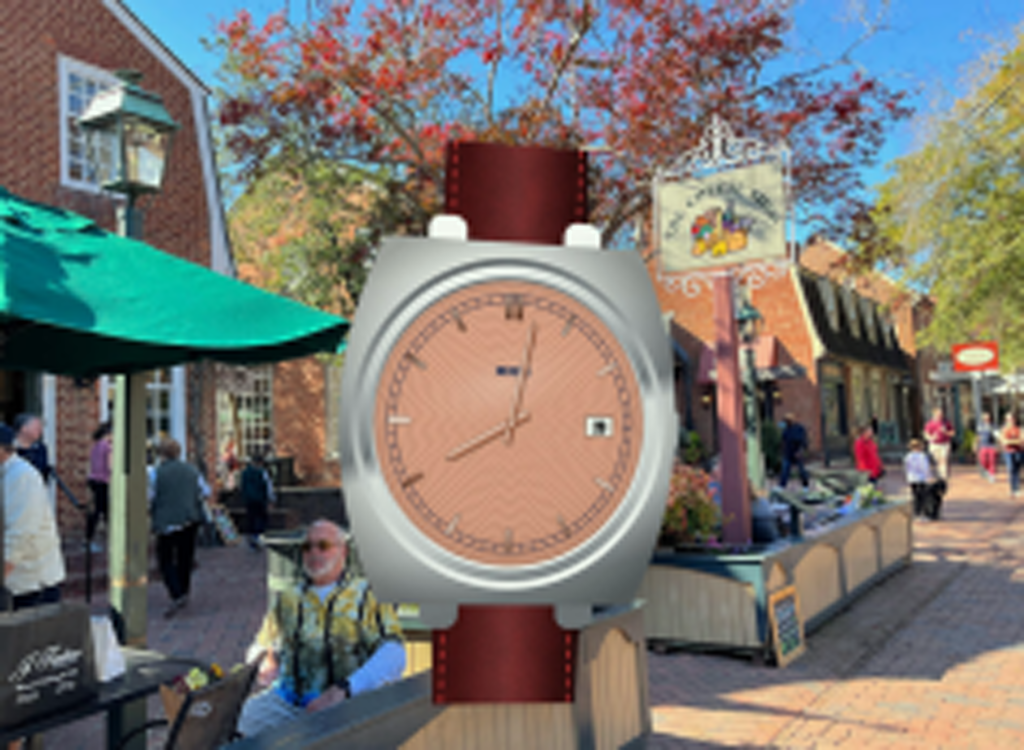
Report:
**8:02**
